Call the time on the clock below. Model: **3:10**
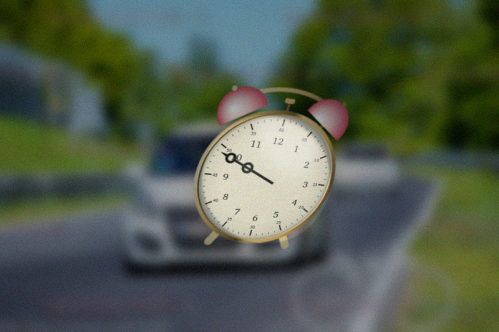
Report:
**9:49**
